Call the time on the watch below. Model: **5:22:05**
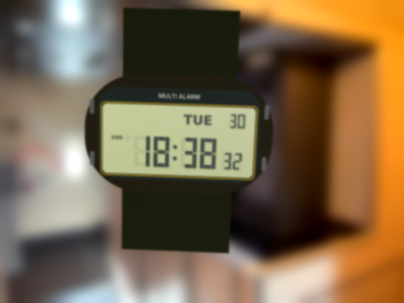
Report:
**18:38:32**
